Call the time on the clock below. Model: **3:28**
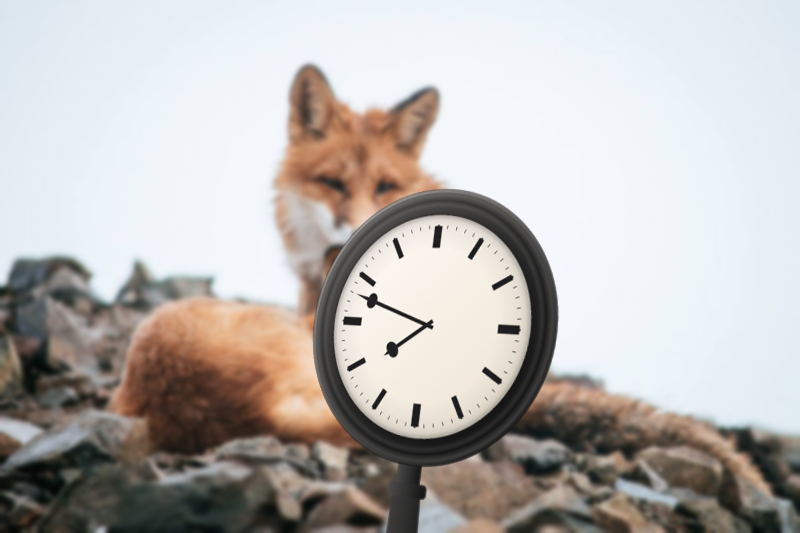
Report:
**7:48**
